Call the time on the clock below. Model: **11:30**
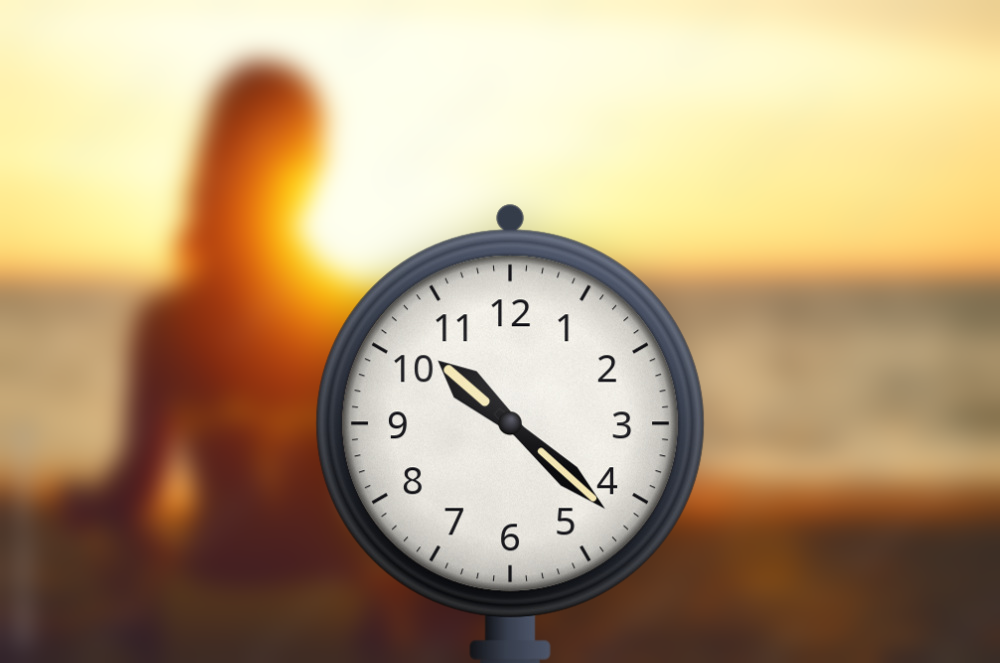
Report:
**10:22**
